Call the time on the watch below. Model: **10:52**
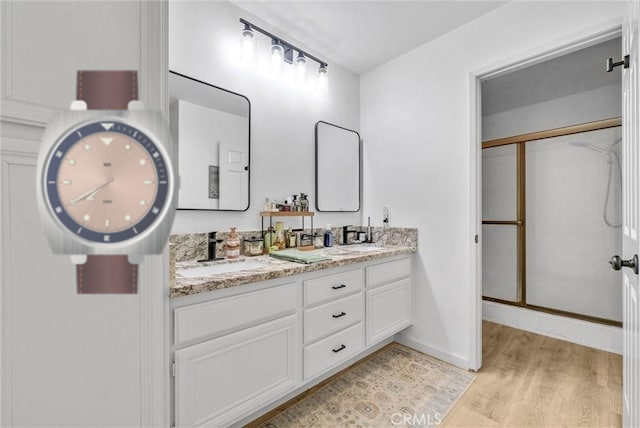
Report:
**7:40**
